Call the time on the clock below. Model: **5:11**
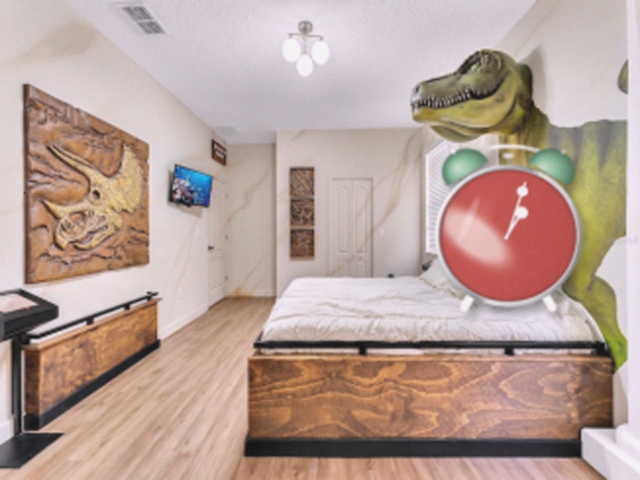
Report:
**1:03**
